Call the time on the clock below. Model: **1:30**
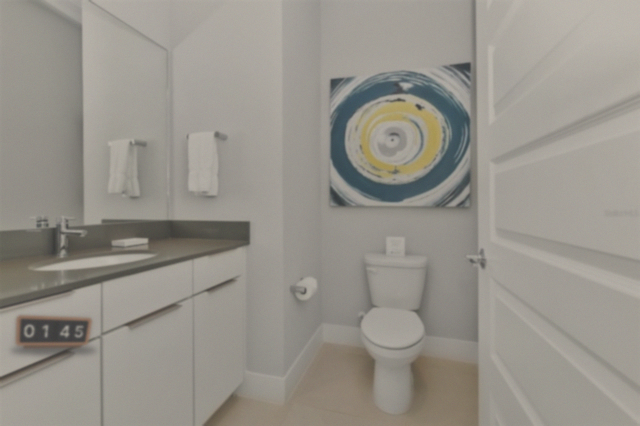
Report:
**1:45**
